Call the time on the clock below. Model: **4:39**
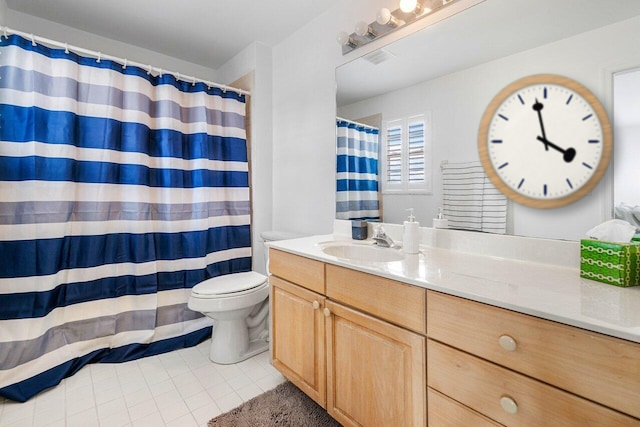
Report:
**3:58**
